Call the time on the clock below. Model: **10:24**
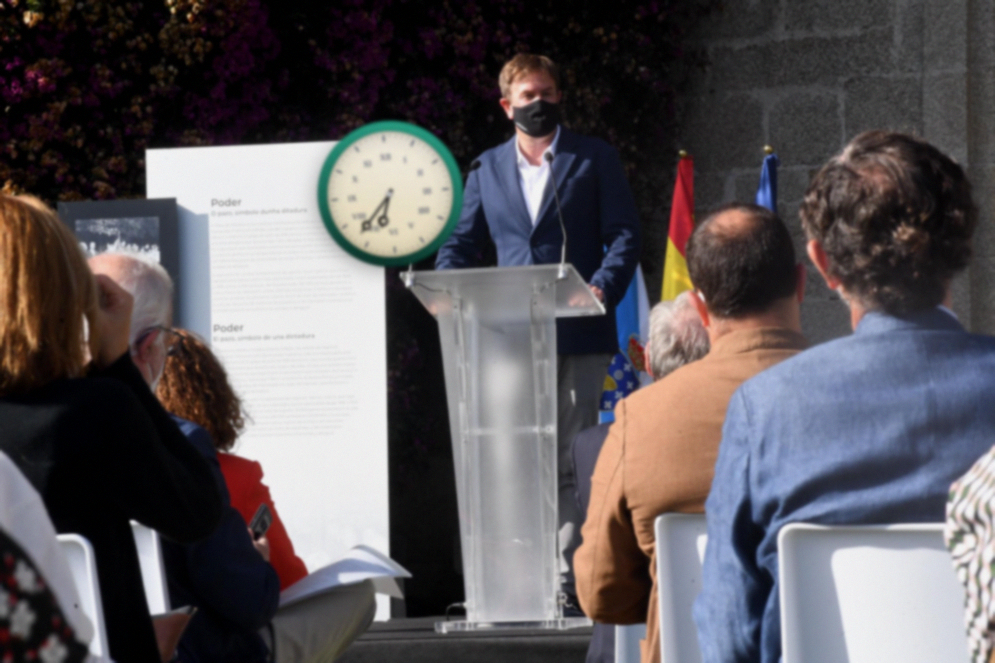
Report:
**6:37**
